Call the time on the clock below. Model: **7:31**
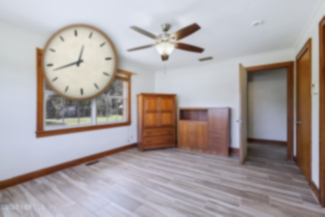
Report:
**12:43**
